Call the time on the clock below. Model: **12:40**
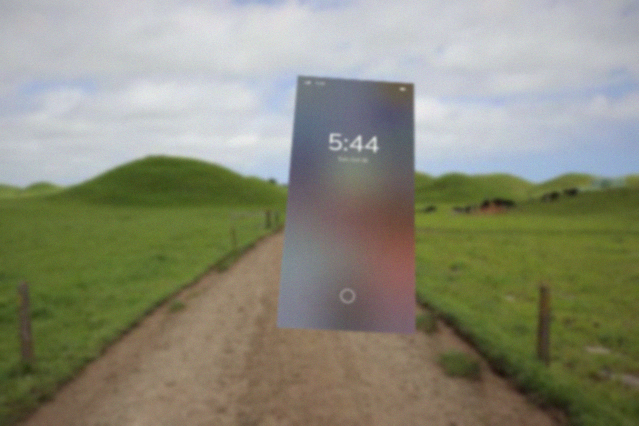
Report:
**5:44**
